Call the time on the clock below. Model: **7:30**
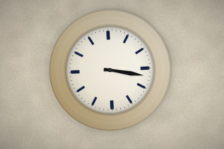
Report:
**3:17**
